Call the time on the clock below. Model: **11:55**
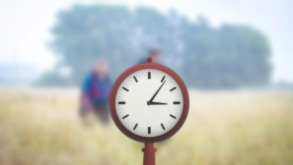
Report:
**3:06**
